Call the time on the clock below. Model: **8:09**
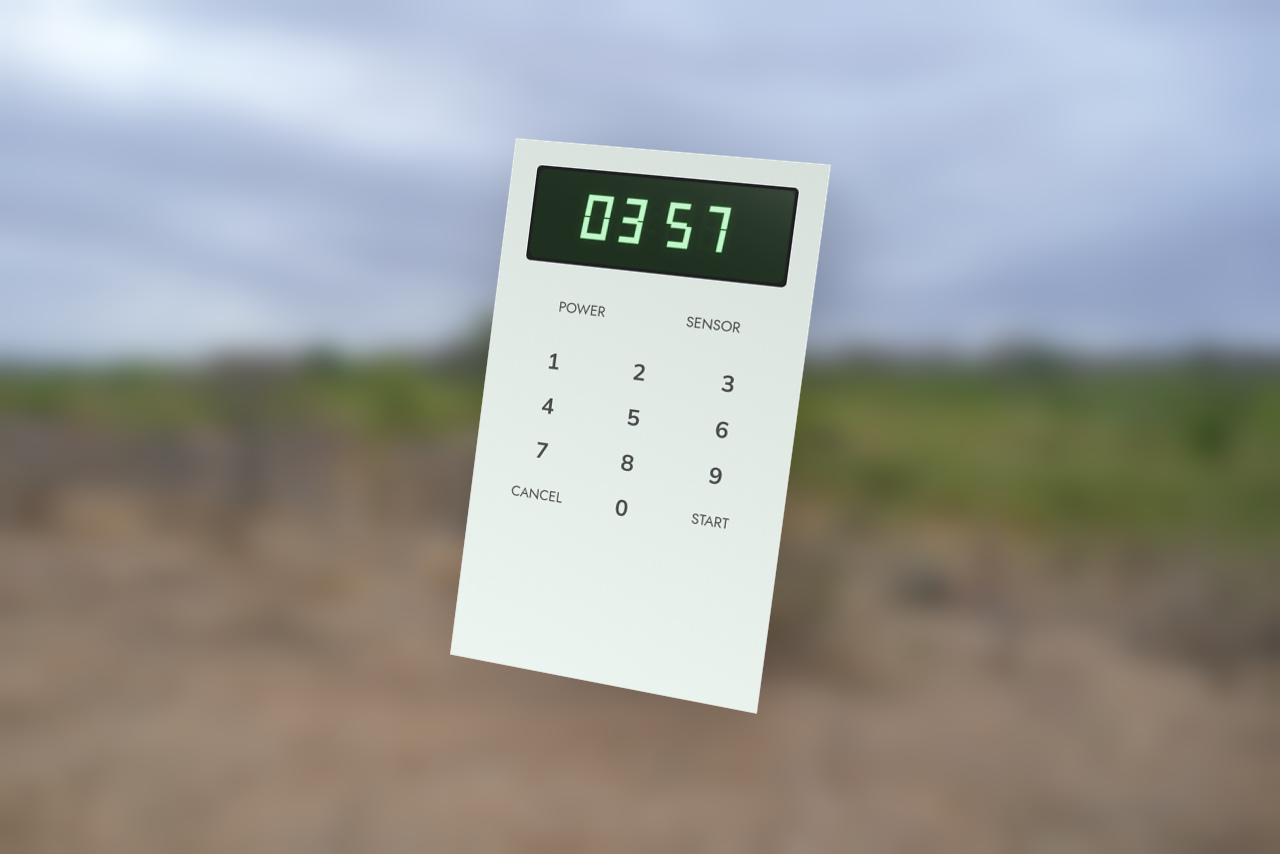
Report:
**3:57**
